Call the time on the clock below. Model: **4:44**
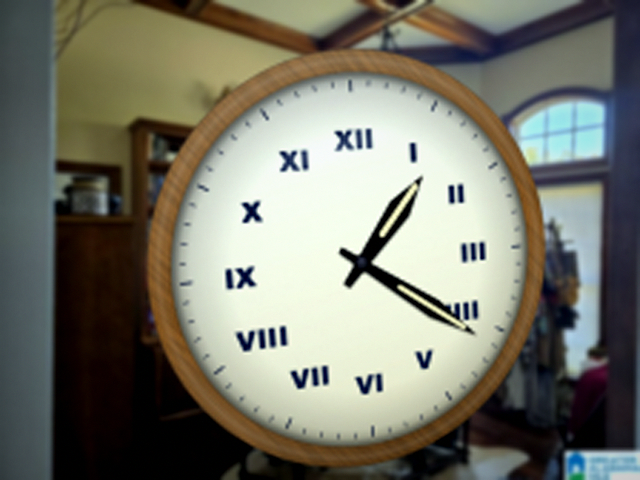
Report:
**1:21**
